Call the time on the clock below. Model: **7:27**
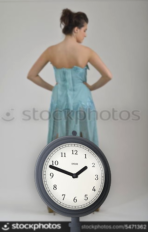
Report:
**1:48**
